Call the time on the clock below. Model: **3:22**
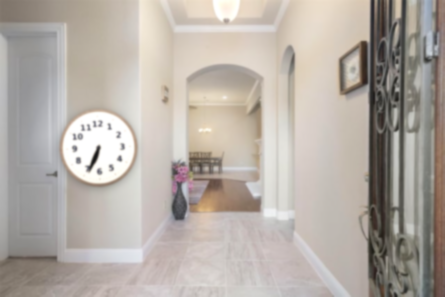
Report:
**6:34**
